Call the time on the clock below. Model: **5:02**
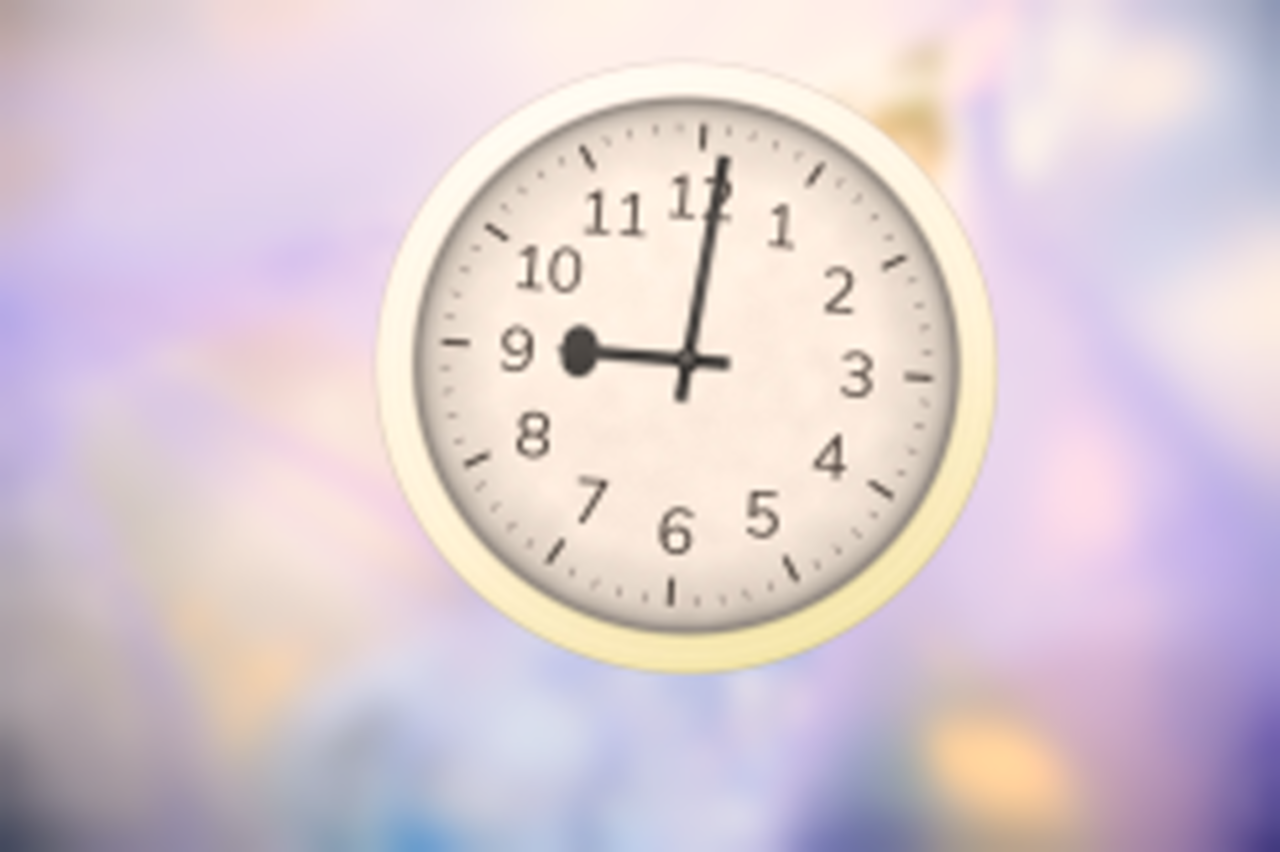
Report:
**9:01**
